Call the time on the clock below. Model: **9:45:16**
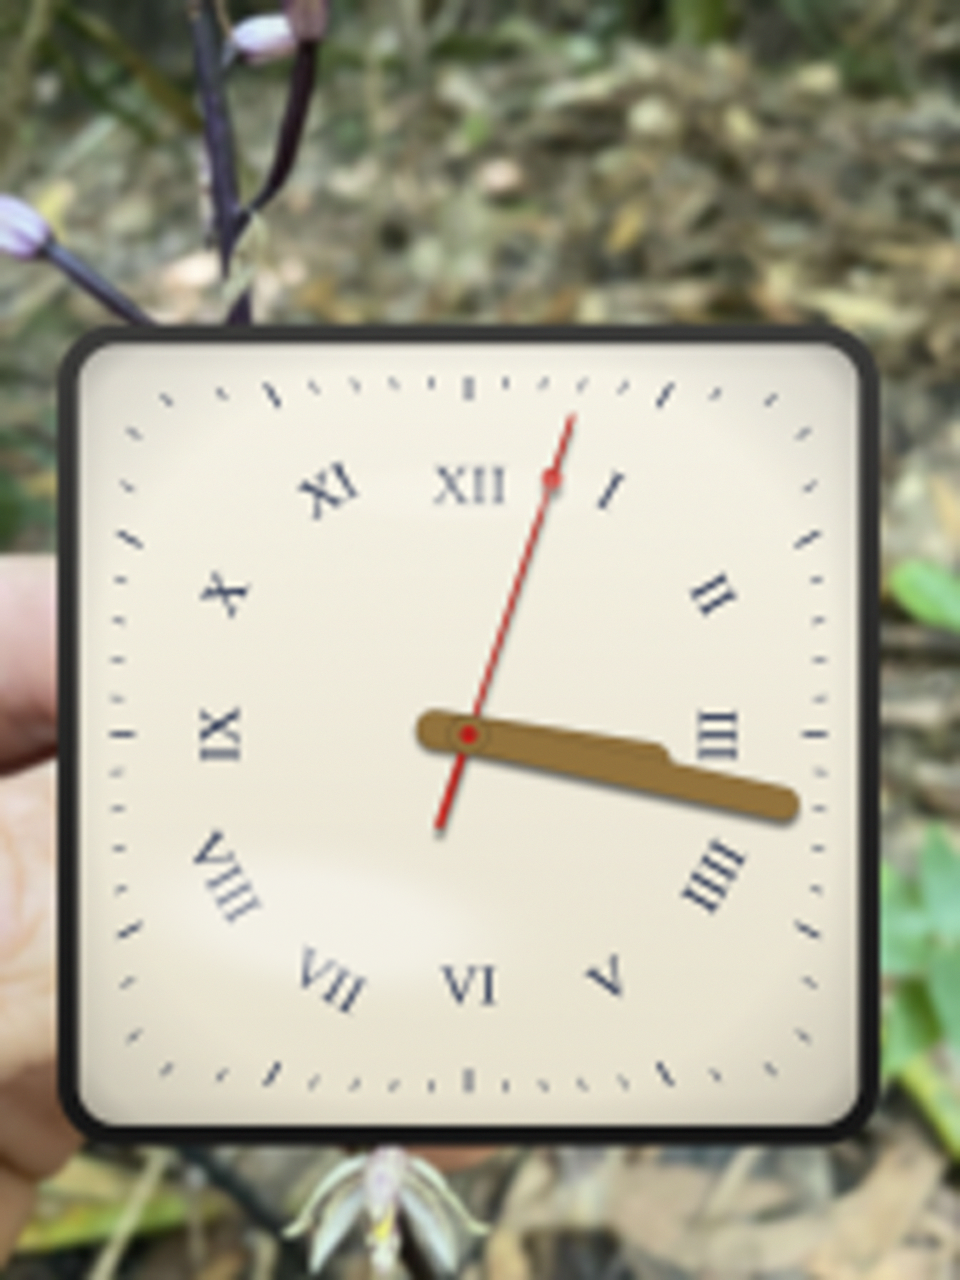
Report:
**3:17:03**
